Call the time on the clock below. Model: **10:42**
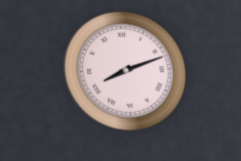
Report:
**8:12**
